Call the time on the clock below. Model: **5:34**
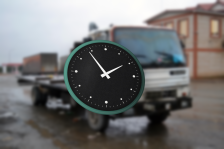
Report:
**1:54**
